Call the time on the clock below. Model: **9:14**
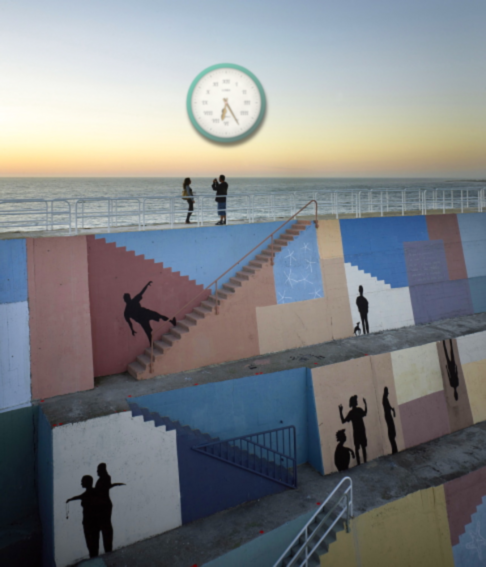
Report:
**6:25**
